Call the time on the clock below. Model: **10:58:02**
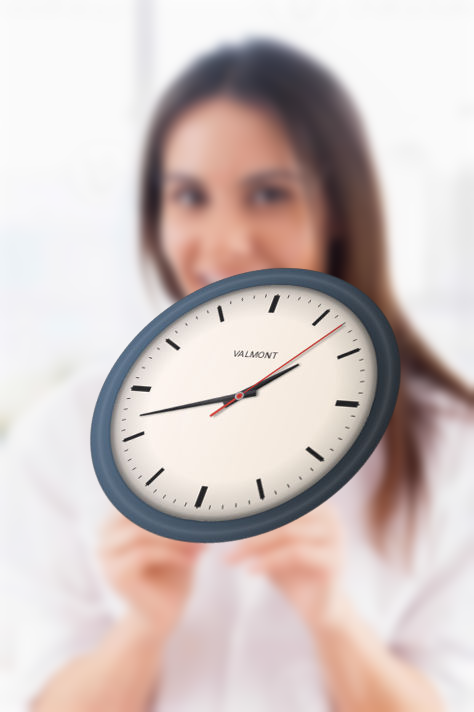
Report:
**1:42:07**
